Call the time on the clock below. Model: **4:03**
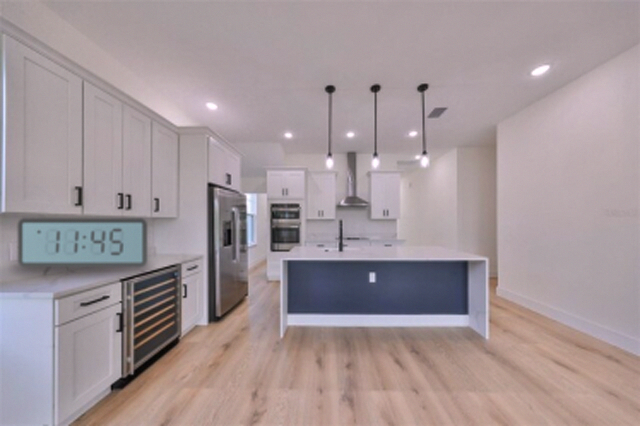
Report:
**11:45**
